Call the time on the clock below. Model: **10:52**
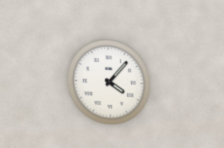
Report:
**4:07**
